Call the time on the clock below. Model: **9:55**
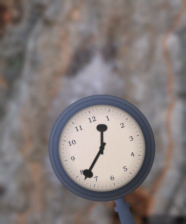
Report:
**12:38**
